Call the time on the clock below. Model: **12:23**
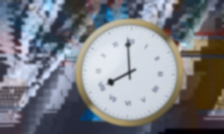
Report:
**7:59**
